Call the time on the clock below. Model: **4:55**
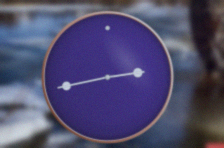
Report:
**2:43**
